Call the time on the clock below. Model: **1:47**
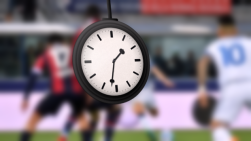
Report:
**1:32**
